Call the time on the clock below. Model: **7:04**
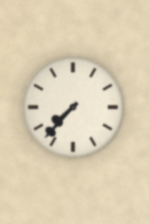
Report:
**7:37**
